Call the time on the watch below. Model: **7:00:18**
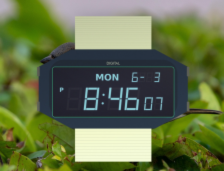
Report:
**8:46:07**
